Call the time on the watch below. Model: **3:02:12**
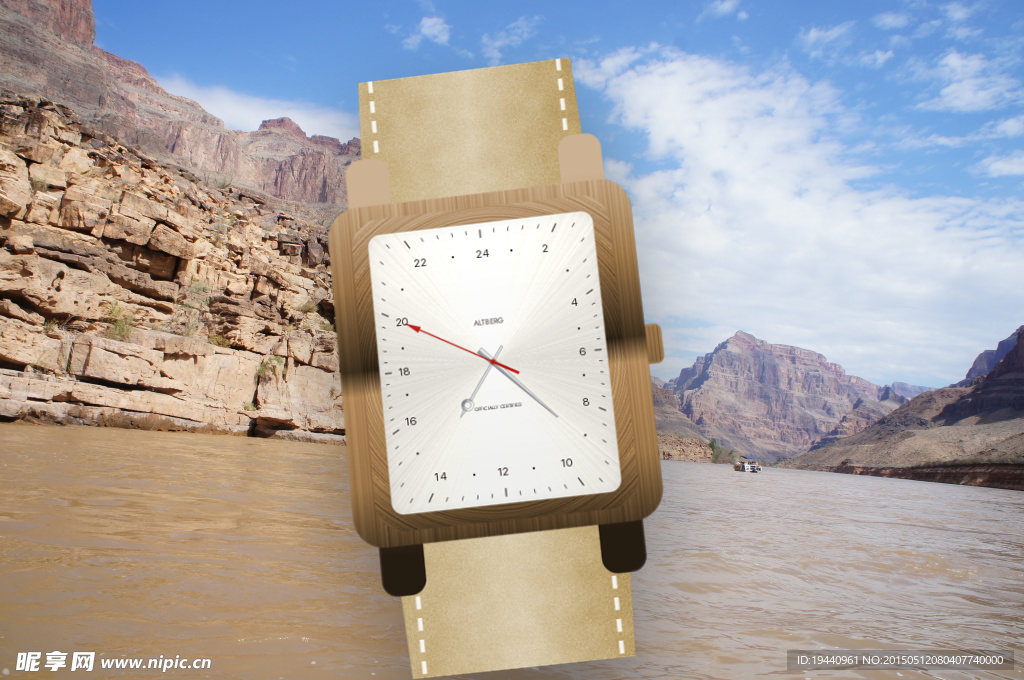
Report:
**14:22:50**
